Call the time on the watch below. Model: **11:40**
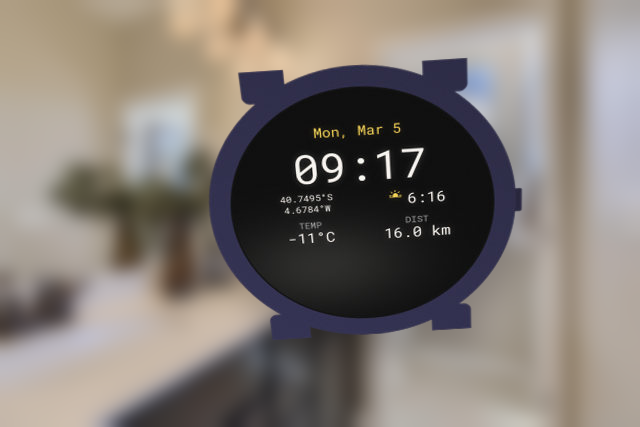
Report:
**9:17**
